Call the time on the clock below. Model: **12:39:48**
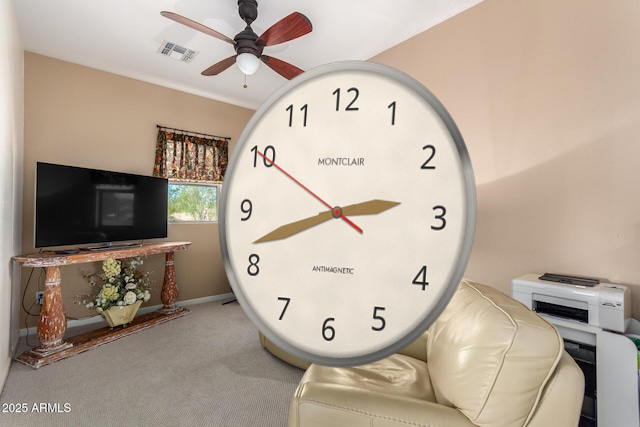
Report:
**2:41:50**
